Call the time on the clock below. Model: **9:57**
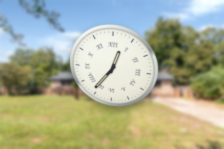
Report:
**12:36**
